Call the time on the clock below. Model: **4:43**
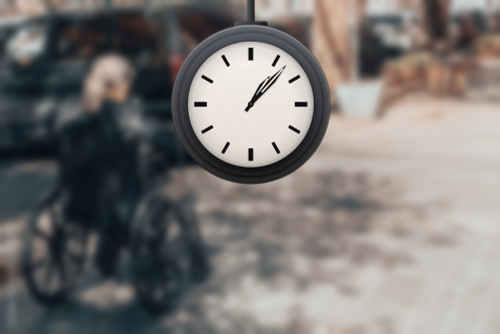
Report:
**1:07**
